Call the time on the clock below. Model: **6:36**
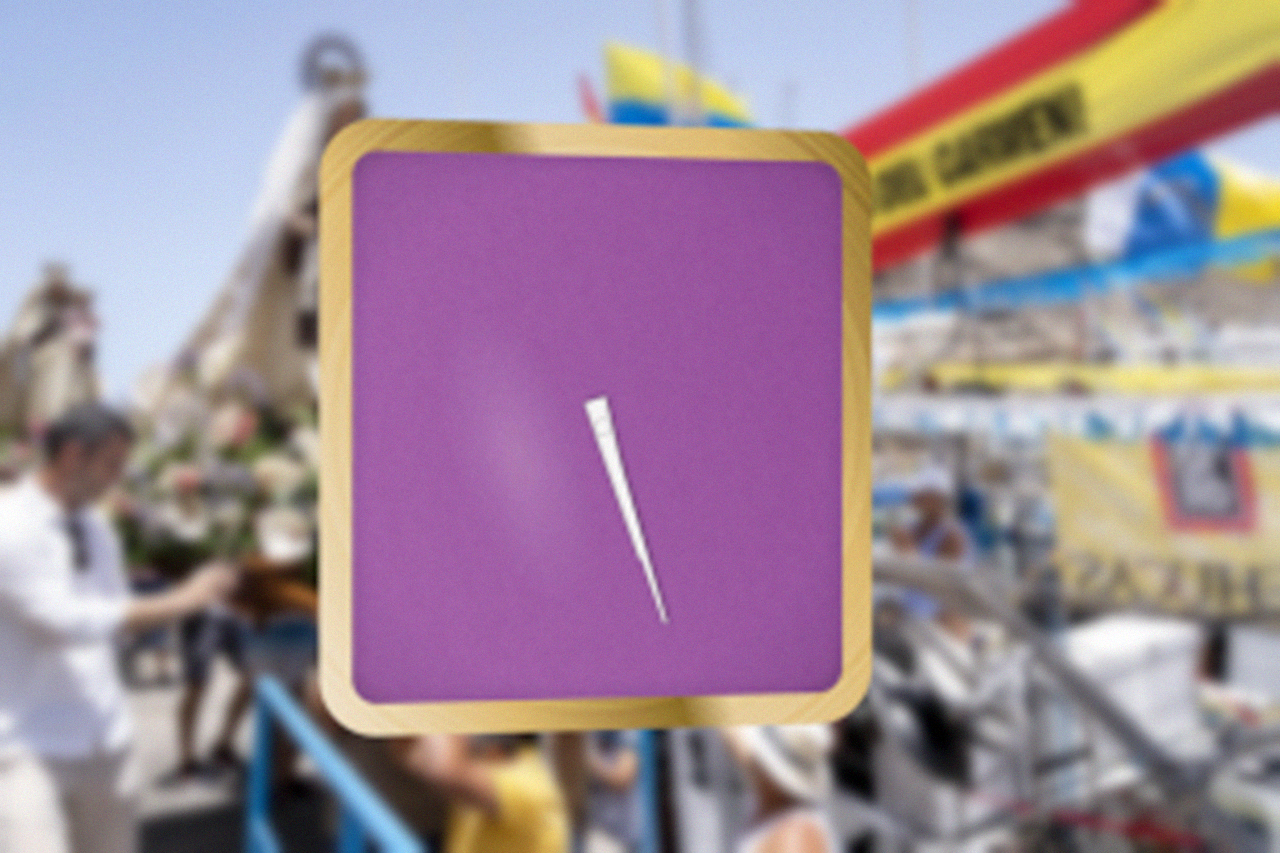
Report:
**5:27**
